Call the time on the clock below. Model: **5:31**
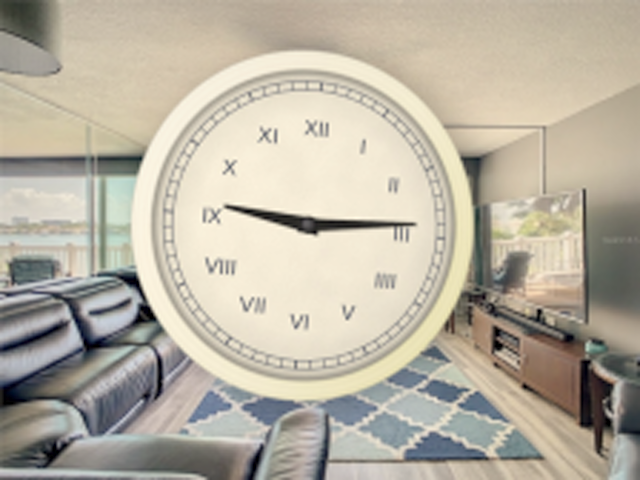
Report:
**9:14**
